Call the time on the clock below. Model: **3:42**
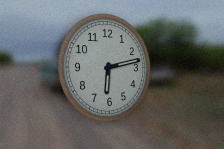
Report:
**6:13**
